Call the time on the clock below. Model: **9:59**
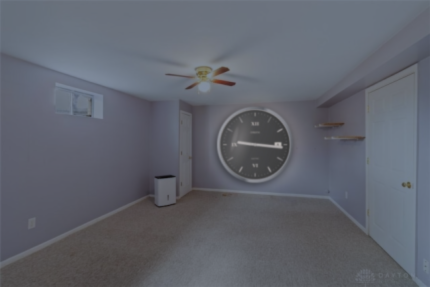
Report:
**9:16**
